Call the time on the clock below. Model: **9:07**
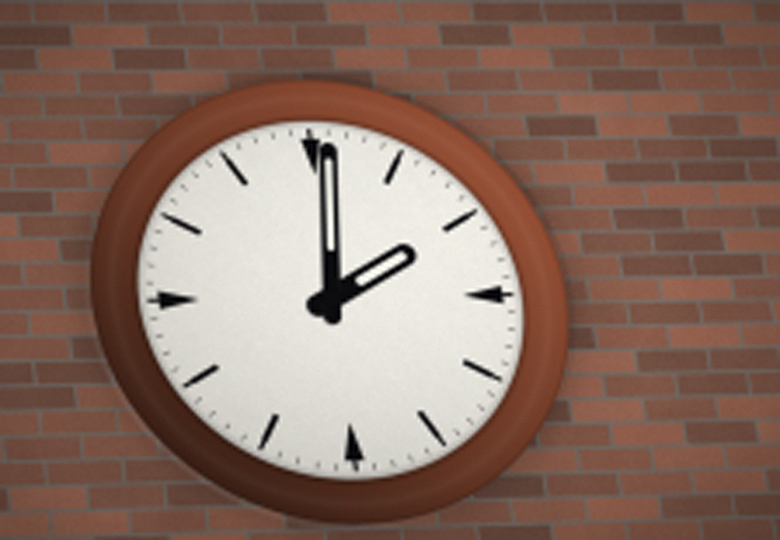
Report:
**2:01**
